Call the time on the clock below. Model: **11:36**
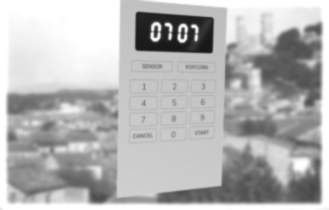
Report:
**7:07**
